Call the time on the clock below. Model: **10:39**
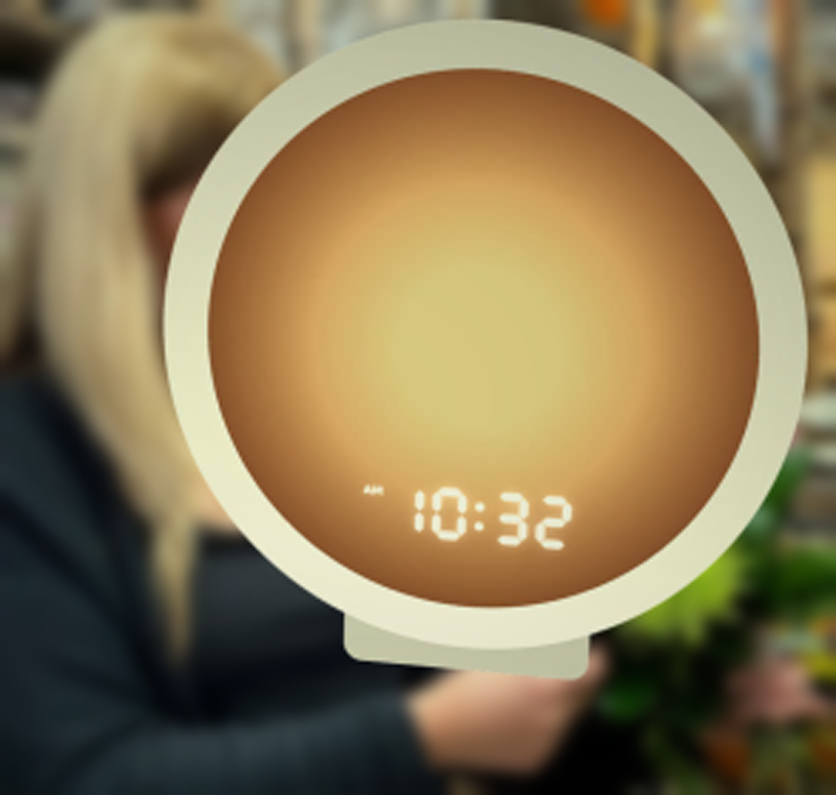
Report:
**10:32**
